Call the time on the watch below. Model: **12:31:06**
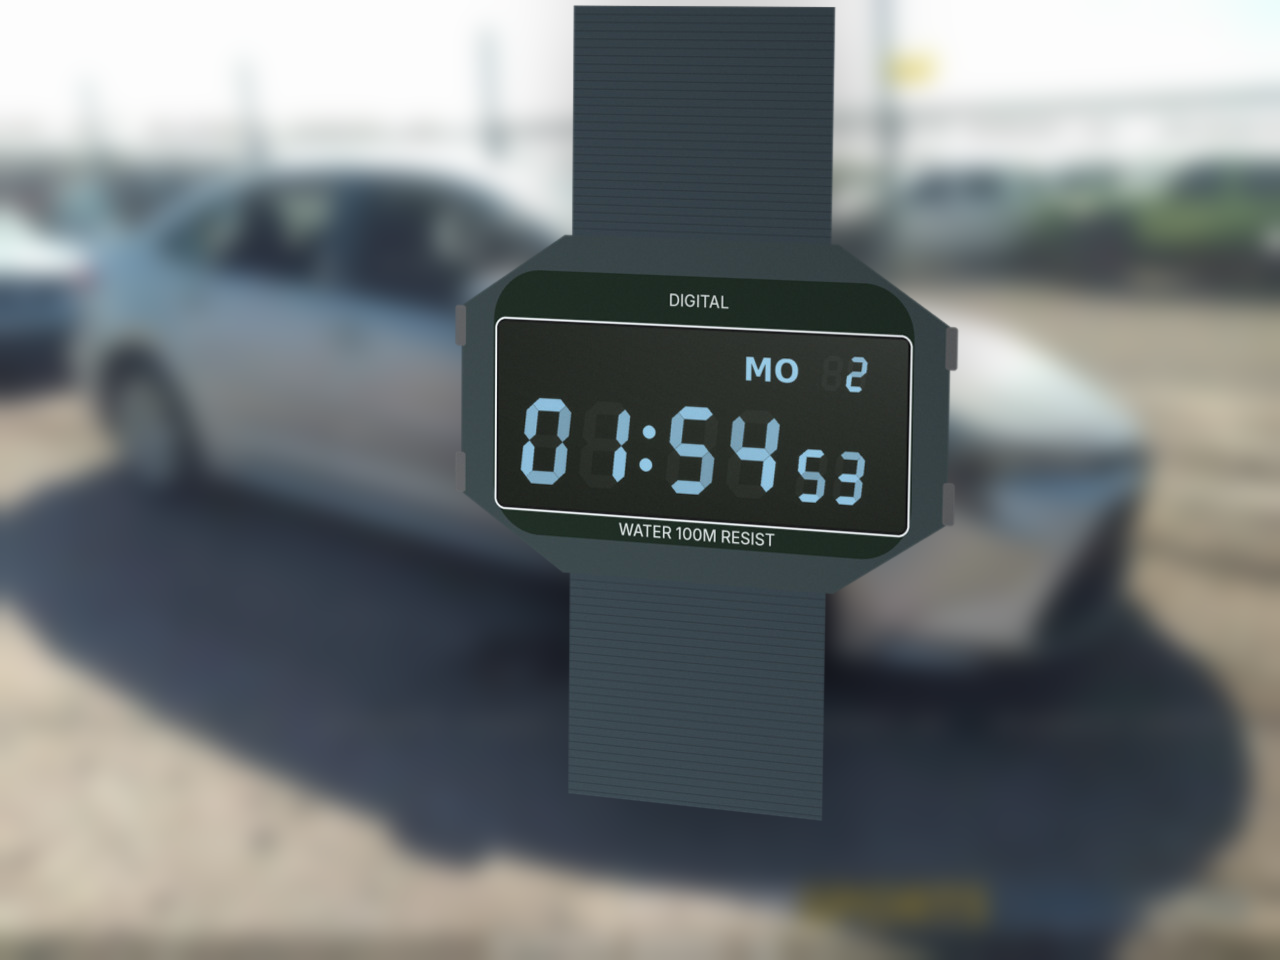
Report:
**1:54:53**
